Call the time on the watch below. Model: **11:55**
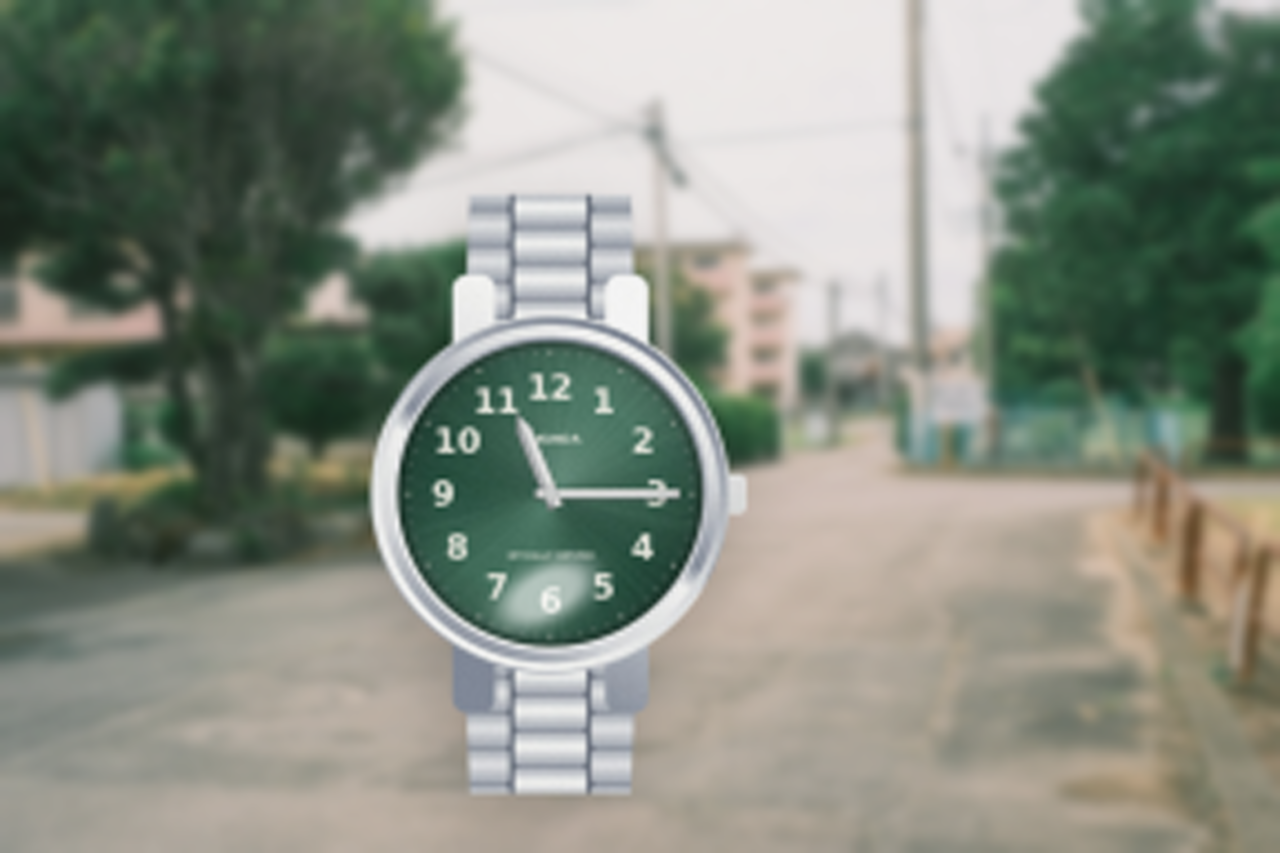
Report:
**11:15**
